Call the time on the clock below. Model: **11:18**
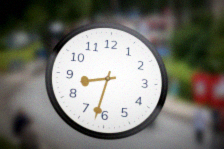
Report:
**8:32**
